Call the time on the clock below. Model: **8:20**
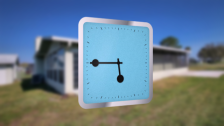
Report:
**5:45**
